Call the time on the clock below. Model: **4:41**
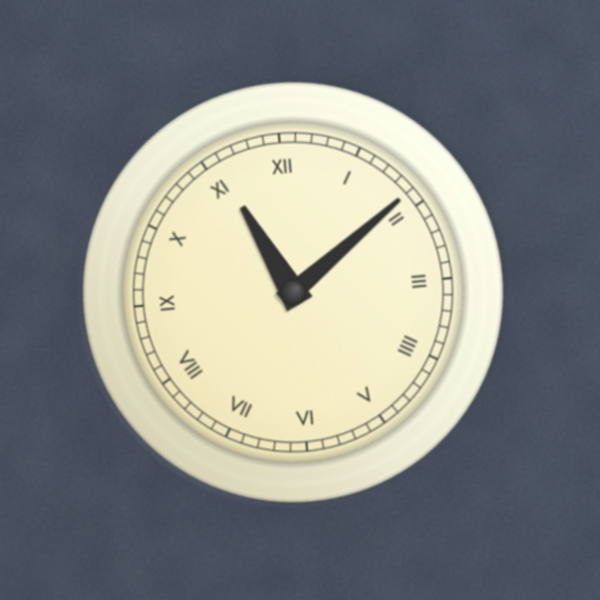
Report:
**11:09**
